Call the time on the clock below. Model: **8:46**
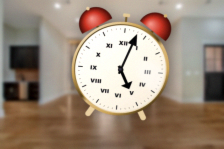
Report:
**5:03**
